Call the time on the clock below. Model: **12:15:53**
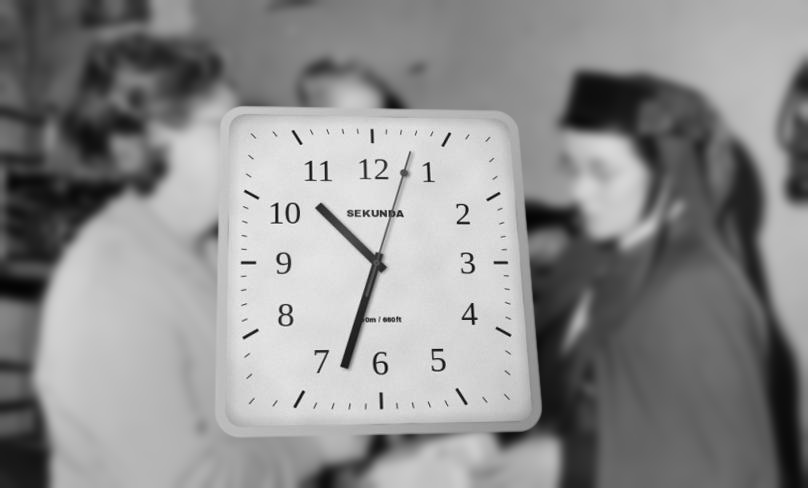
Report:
**10:33:03**
